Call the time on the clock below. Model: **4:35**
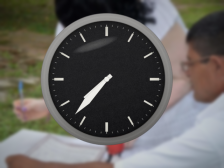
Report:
**7:37**
